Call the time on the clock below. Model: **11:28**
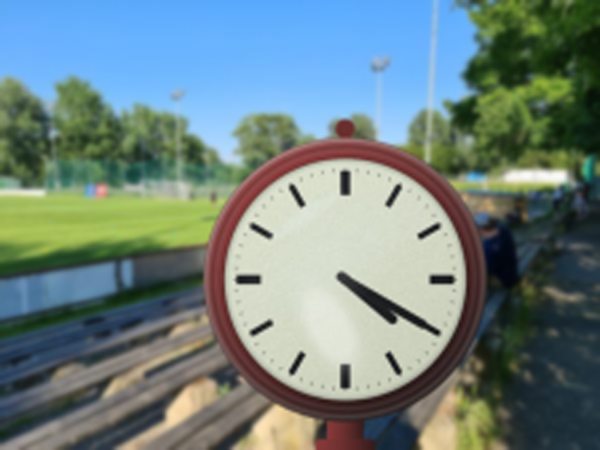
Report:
**4:20**
